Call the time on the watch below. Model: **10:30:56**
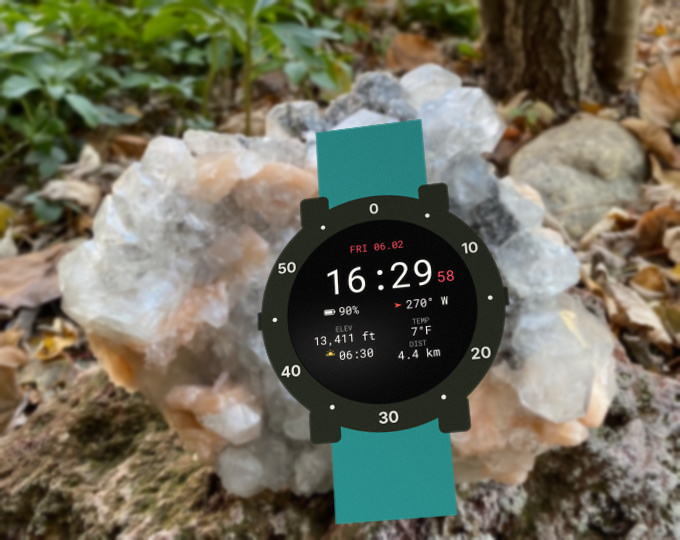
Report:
**16:29:58**
